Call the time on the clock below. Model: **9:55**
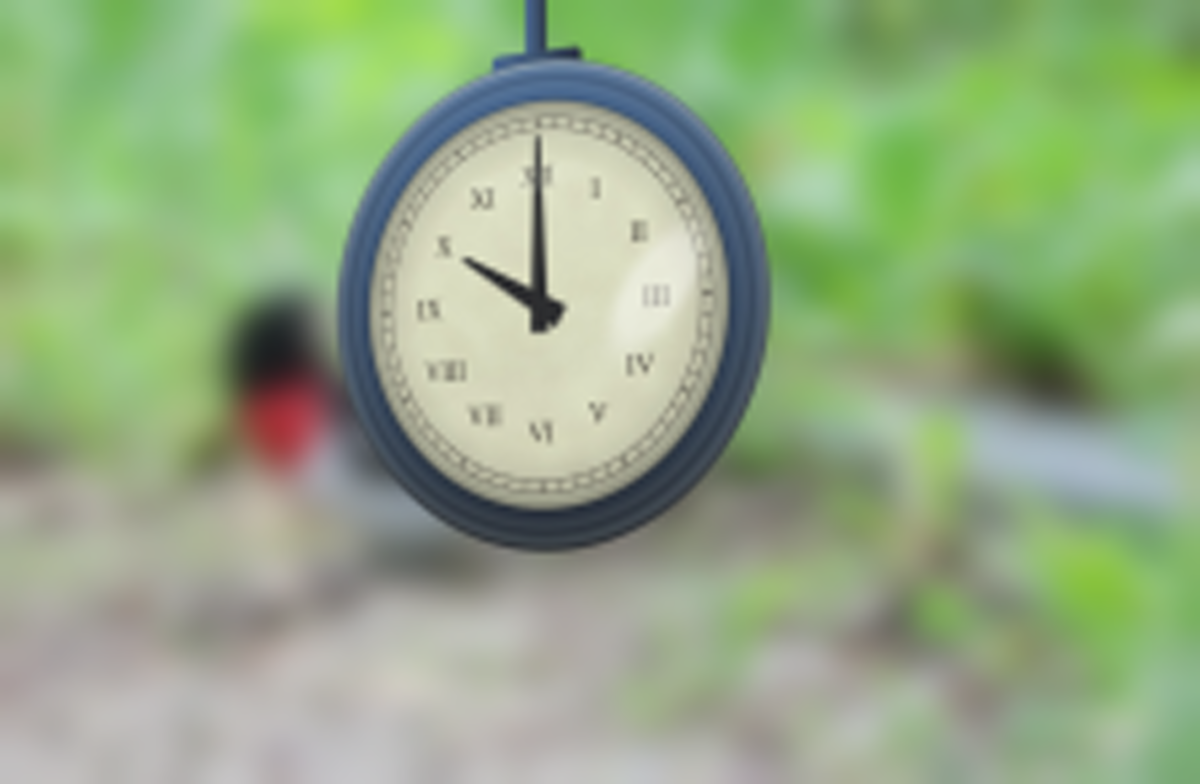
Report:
**10:00**
